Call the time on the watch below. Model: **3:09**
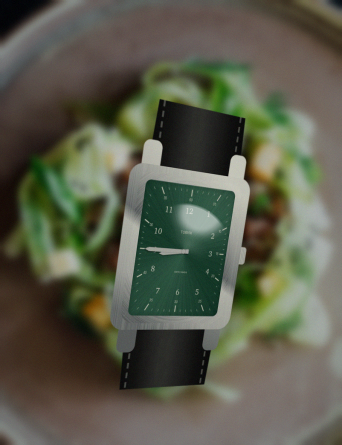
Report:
**8:45**
